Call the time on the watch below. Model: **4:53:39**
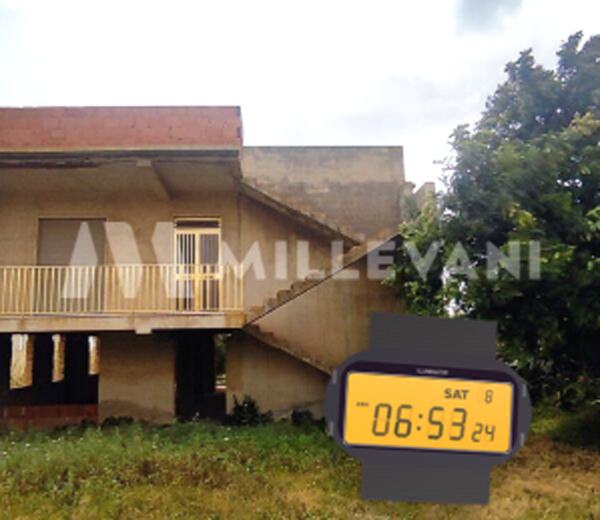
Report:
**6:53:24**
